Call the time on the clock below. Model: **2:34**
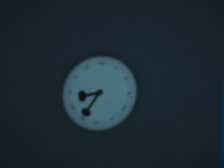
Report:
**8:35**
